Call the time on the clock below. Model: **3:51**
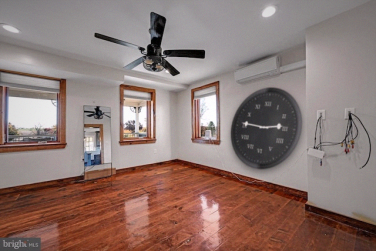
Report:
**2:46**
